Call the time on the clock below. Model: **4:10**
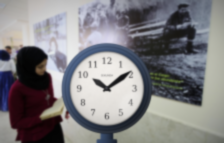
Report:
**10:09**
